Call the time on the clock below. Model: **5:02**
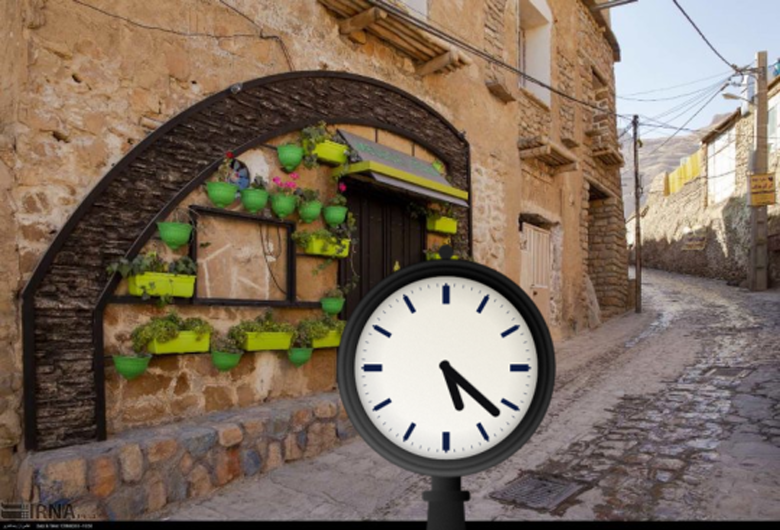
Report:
**5:22**
